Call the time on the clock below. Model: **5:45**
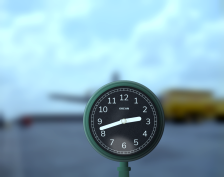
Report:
**2:42**
